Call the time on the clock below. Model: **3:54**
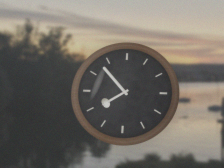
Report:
**7:53**
